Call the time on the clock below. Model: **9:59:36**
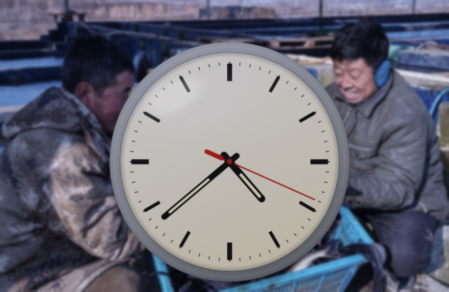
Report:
**4:38:19**
